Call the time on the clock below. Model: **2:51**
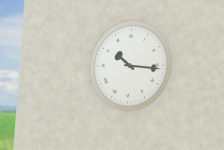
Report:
**10:16**
